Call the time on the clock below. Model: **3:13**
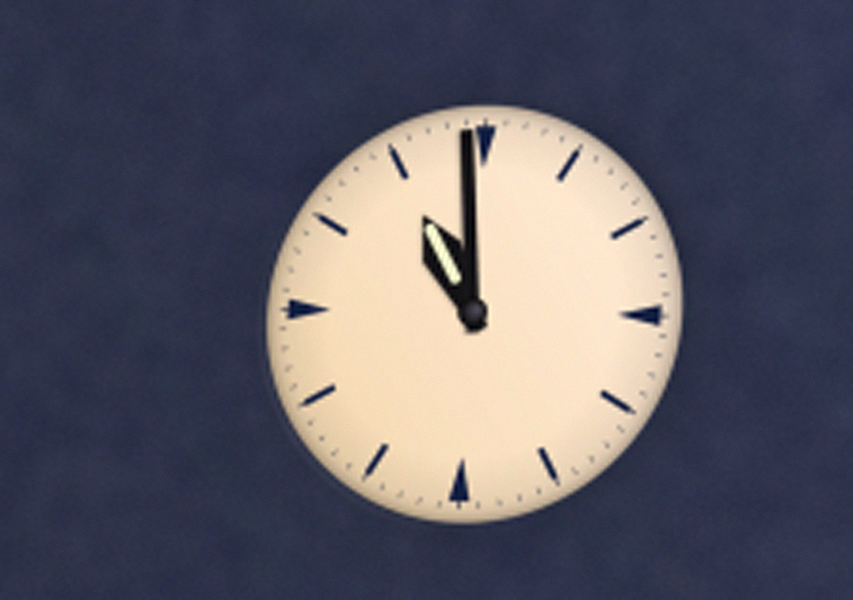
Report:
**10:59**
